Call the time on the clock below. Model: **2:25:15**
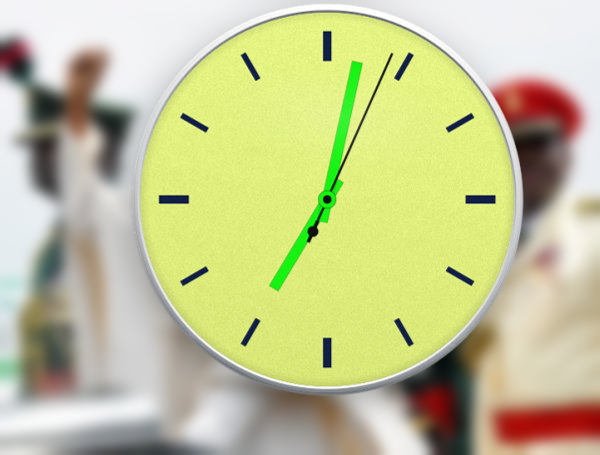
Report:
**7:02:04**
